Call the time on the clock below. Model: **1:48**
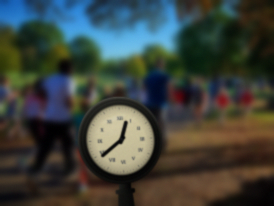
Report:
**12:39**
